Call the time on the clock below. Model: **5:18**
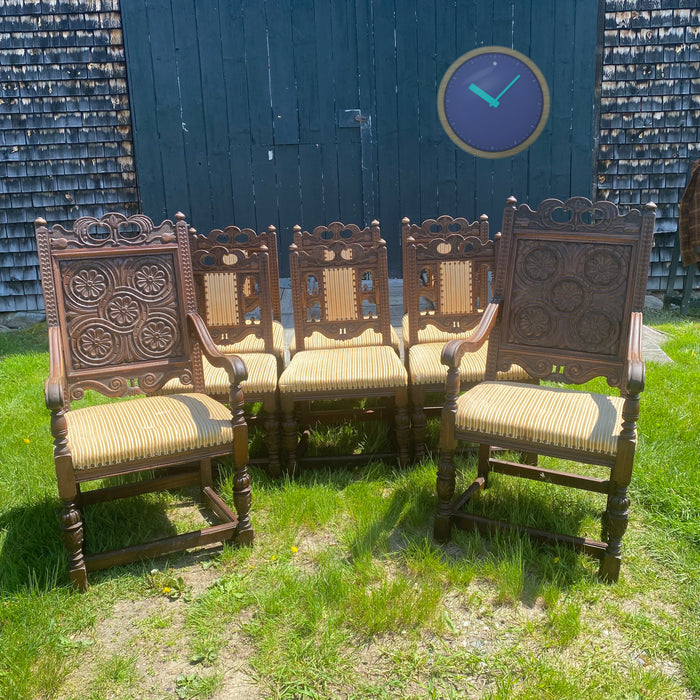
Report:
**10:07**
